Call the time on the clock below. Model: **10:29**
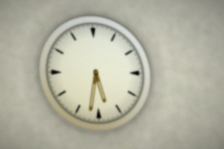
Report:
**5:32**
